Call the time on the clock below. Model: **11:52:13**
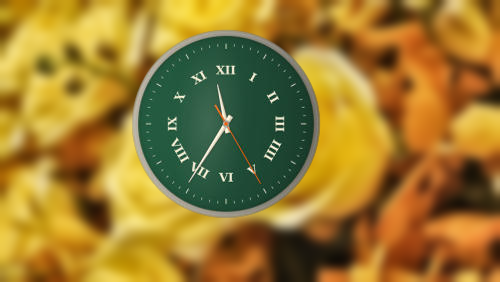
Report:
**11:35:25**
